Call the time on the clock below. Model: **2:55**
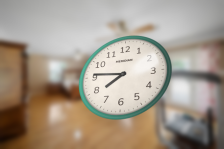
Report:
**7:46**
